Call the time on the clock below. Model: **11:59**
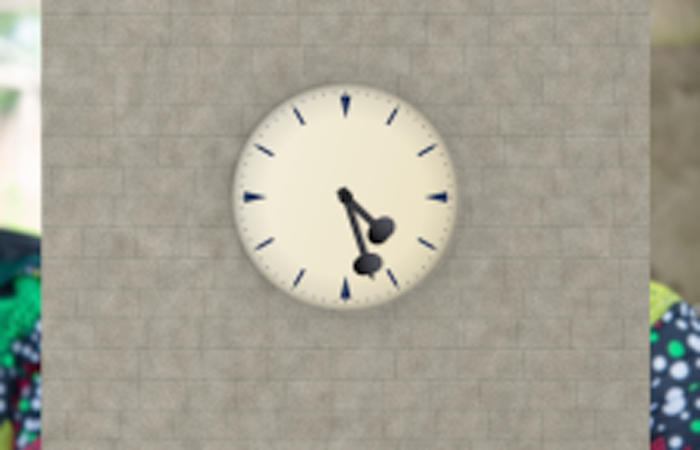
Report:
**4:27**
